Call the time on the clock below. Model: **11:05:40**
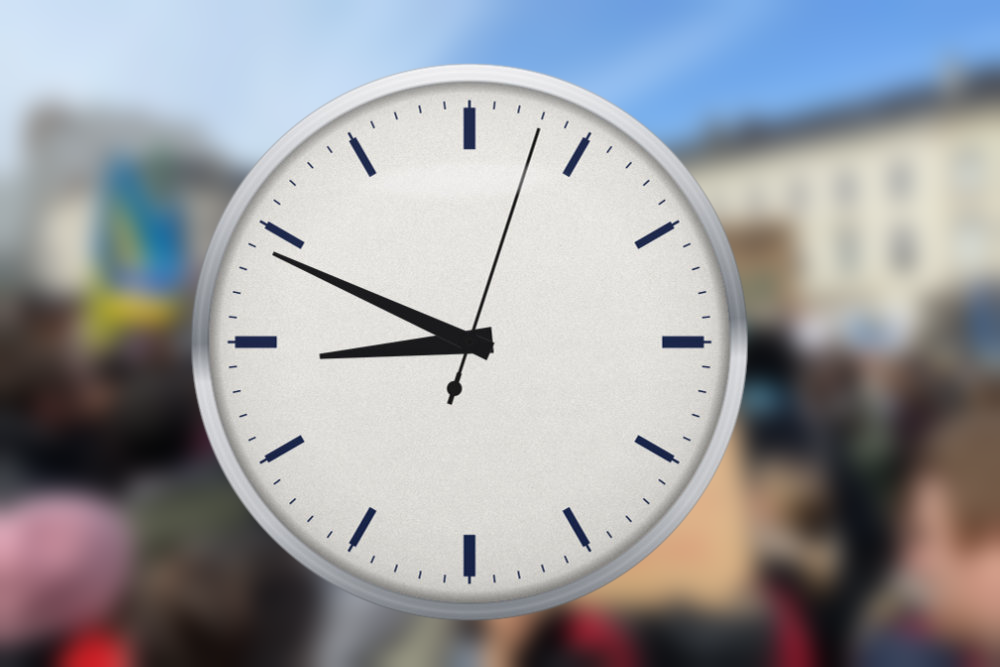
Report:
**8:49:03**
